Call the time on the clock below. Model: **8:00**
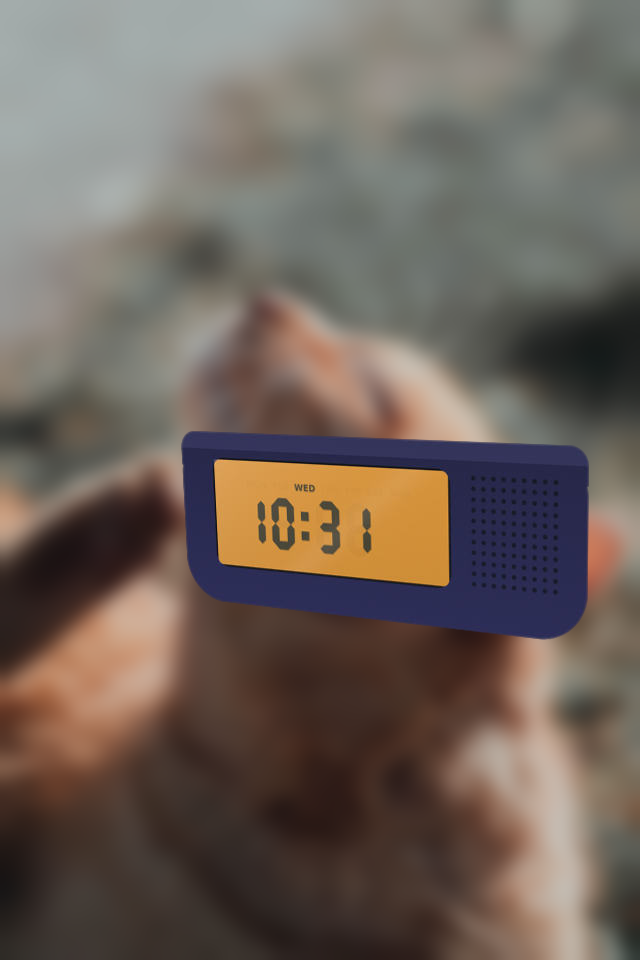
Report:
**10:31**
